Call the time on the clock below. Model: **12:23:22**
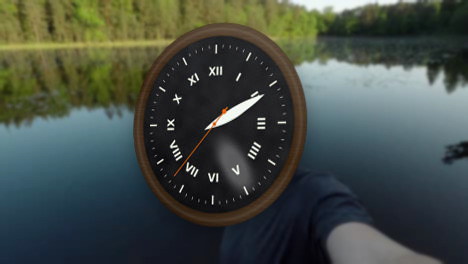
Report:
**2:10:37**
